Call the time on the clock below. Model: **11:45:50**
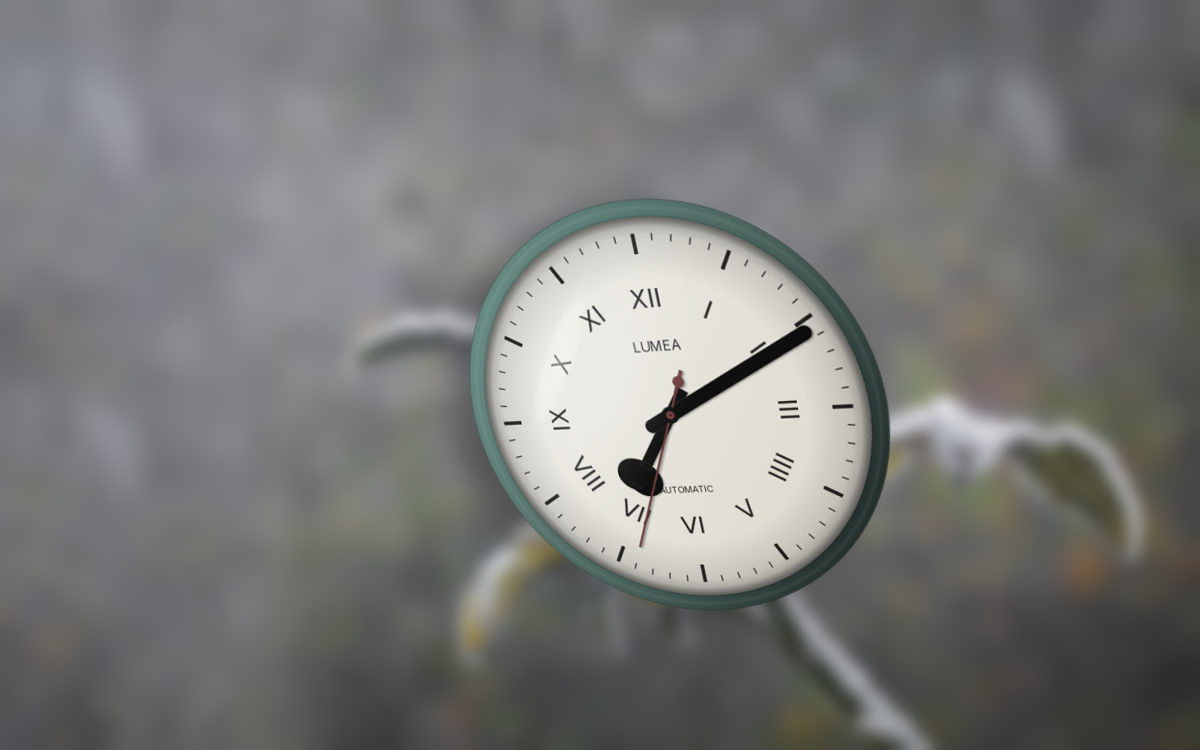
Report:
**7:10:34**
